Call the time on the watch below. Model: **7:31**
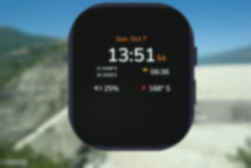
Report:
**13:51**
